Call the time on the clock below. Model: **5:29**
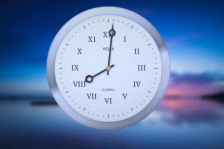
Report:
**8:01**
